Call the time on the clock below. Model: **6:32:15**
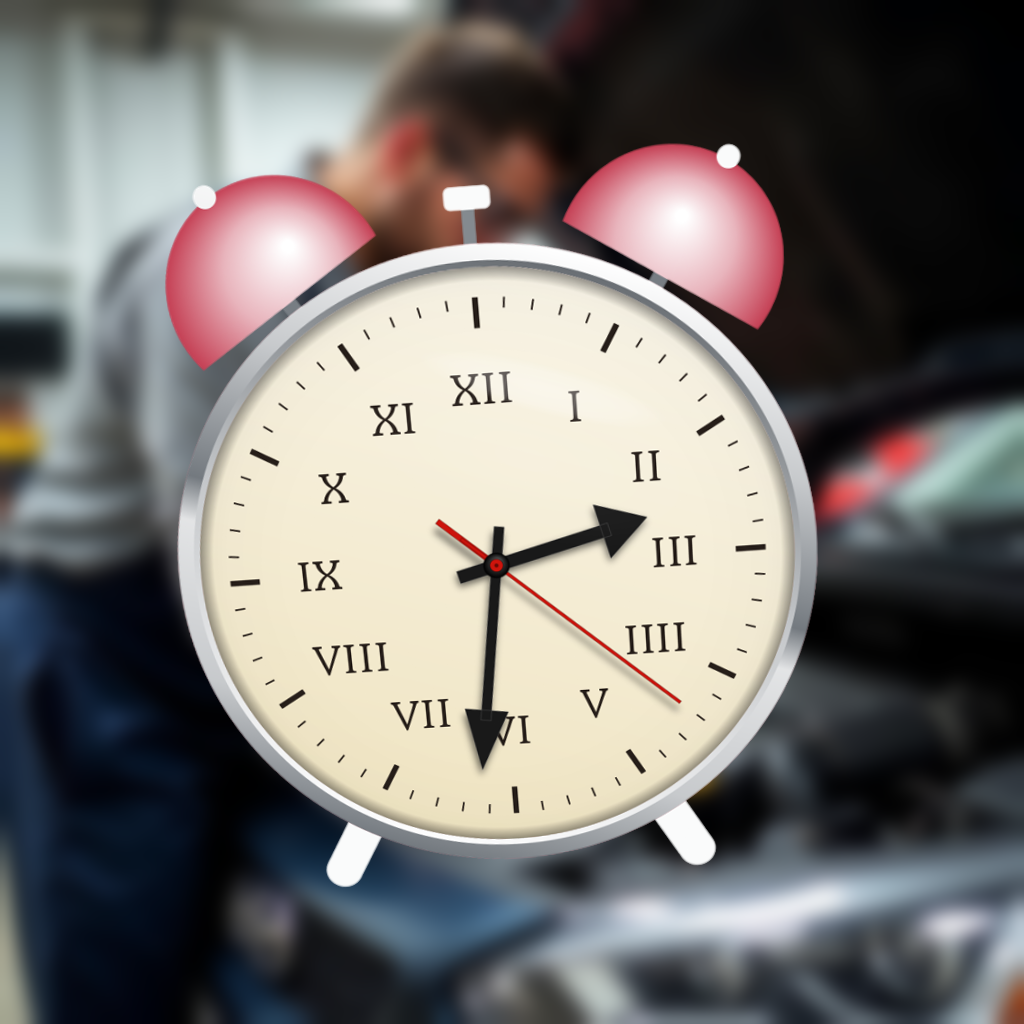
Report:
**2:31:22**
